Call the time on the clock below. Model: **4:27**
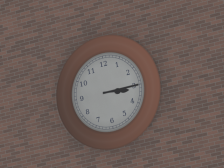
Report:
**3:15**
